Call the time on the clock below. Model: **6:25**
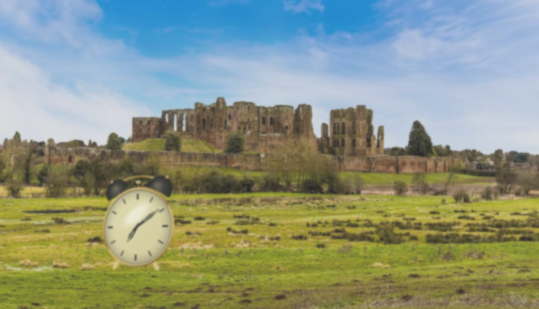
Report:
**7:09**
